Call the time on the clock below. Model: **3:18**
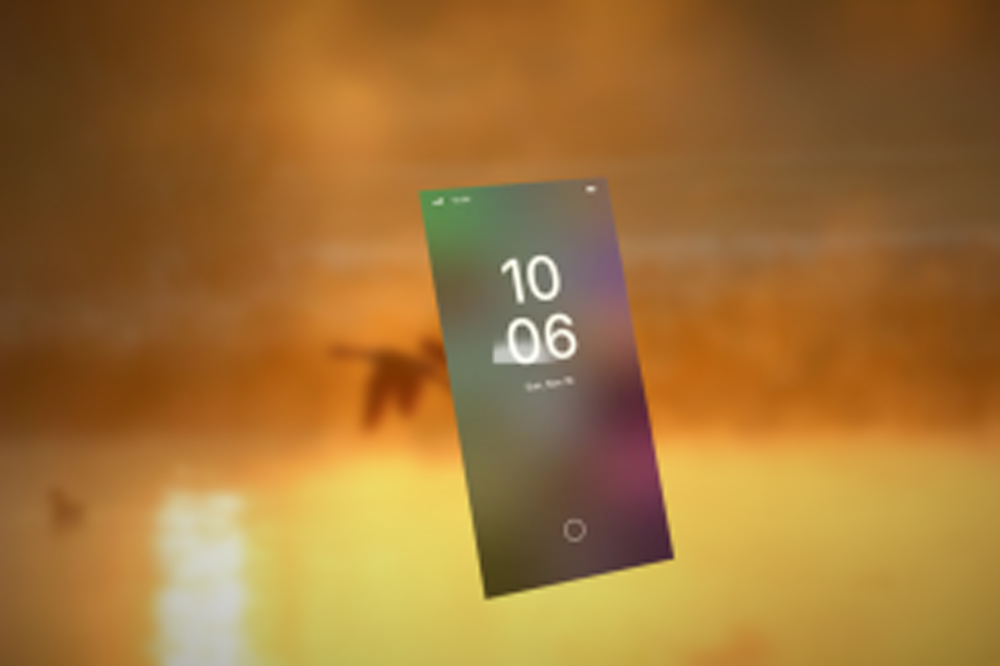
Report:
**10:06**
